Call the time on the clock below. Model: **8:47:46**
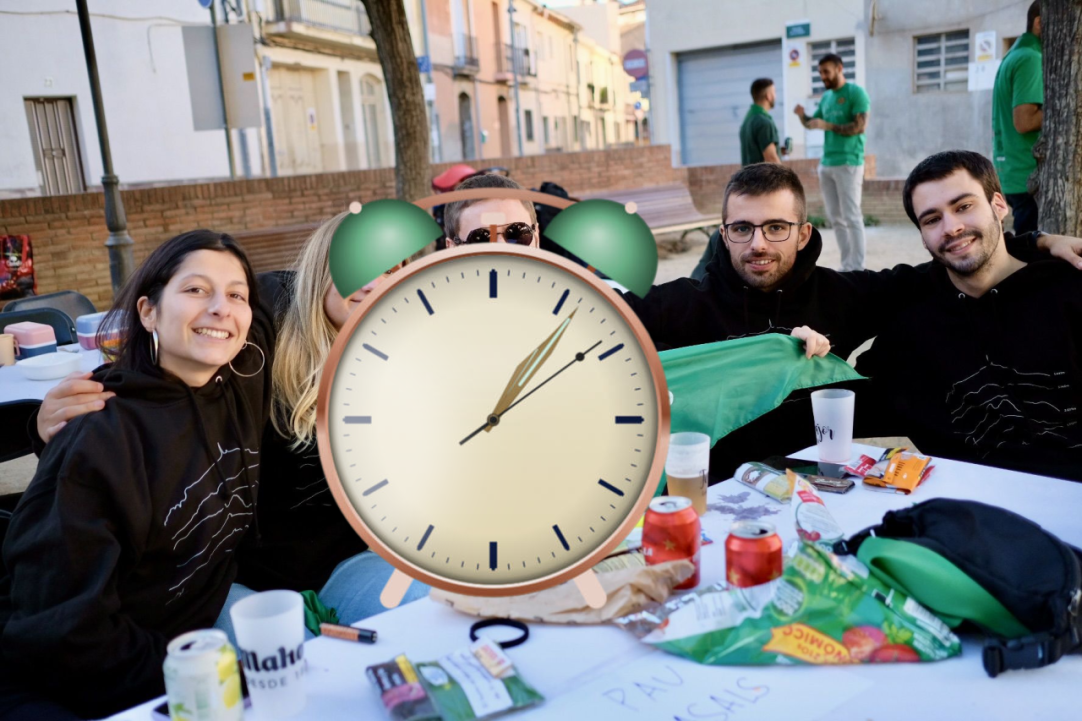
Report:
**1:06:09**
